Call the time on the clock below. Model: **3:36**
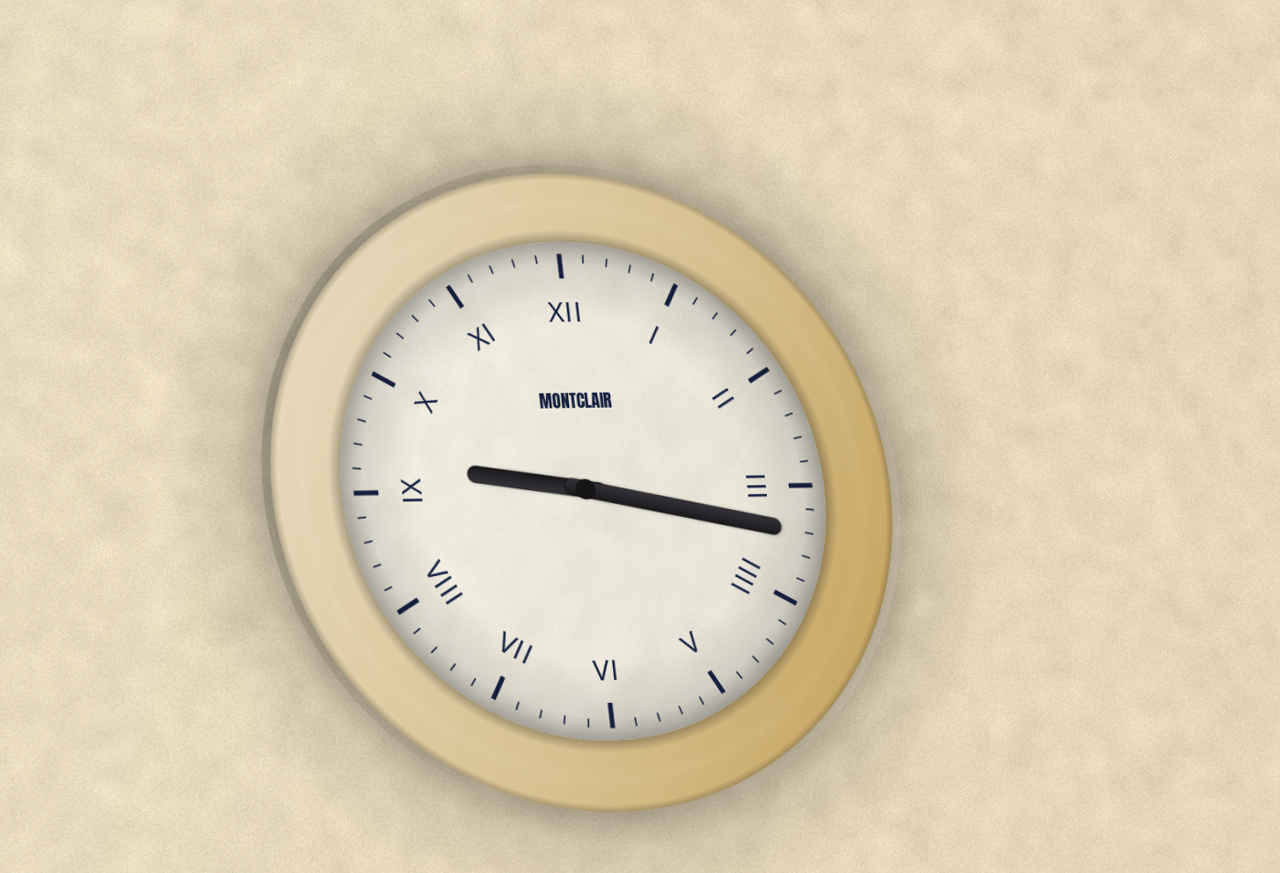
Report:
**9:17**
